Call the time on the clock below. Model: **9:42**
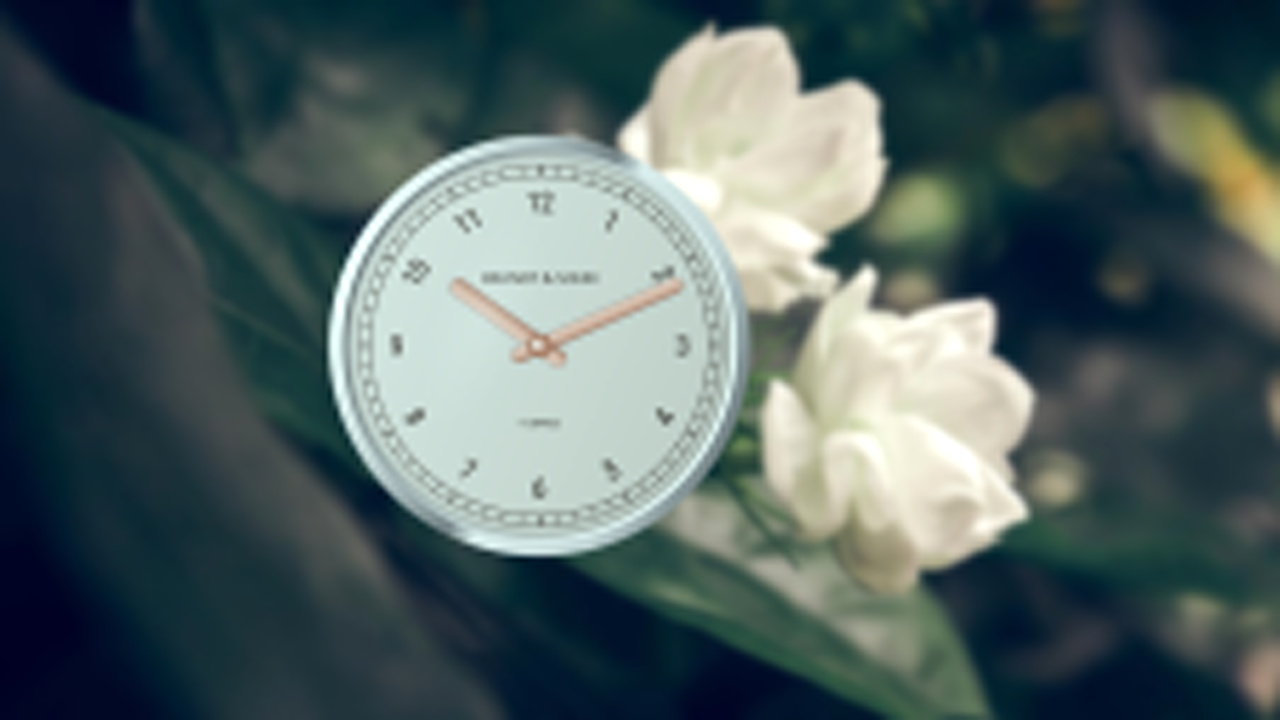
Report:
**10:11**
